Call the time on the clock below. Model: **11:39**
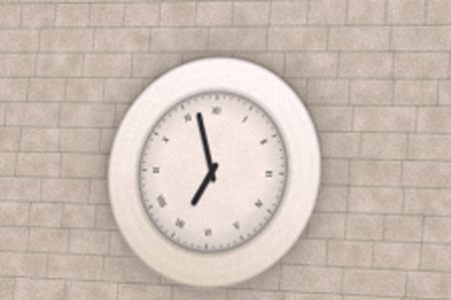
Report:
**6:57**
